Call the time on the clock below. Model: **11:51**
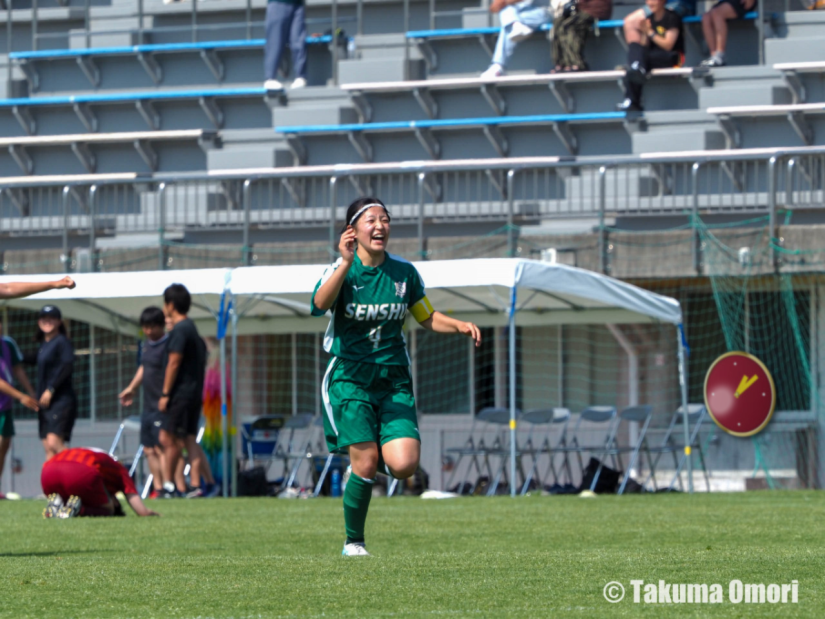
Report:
**1:09**
